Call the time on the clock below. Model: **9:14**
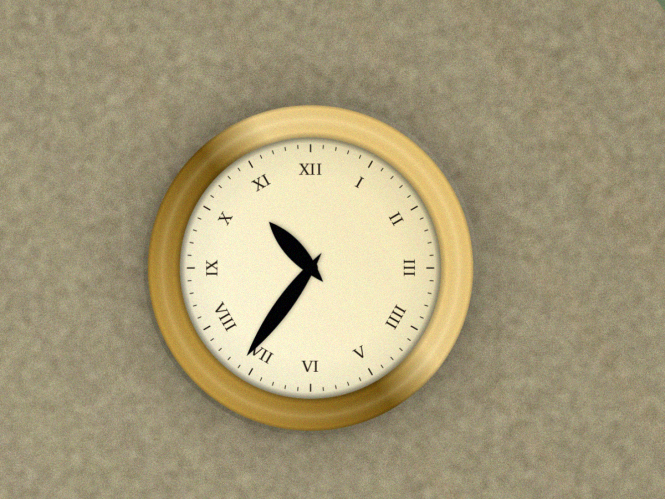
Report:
**10:36**
